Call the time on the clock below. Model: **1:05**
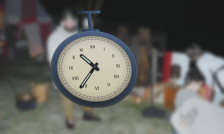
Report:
**10:36**
